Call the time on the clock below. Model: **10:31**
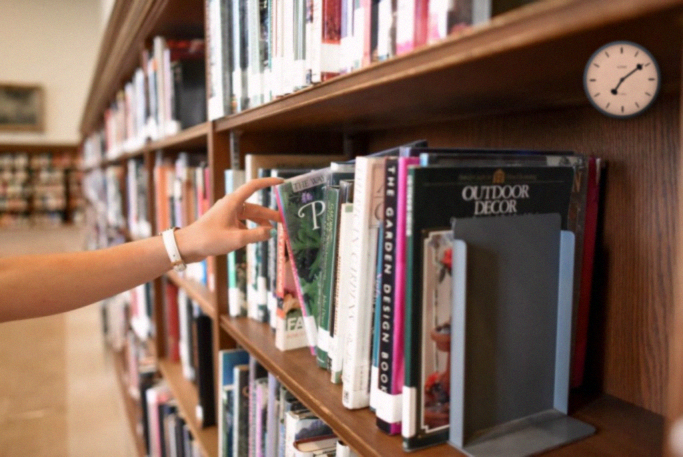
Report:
**7:09**
